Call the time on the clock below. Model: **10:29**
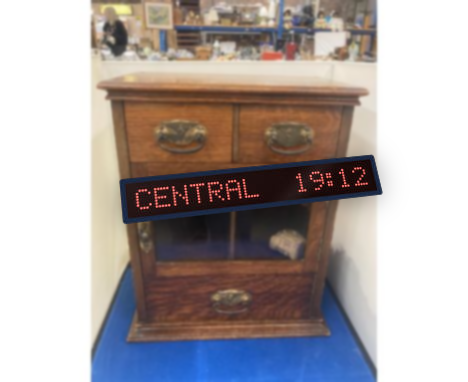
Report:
**19:12**
